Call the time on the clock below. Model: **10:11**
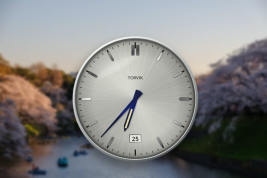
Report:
**6:37**
